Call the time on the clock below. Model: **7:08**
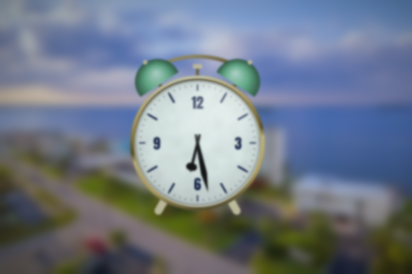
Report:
**6:28**
